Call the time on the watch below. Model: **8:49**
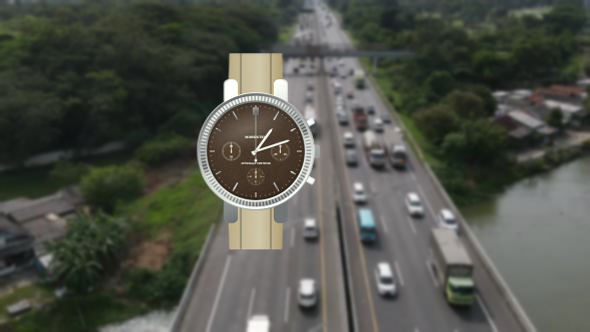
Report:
**1:12**
